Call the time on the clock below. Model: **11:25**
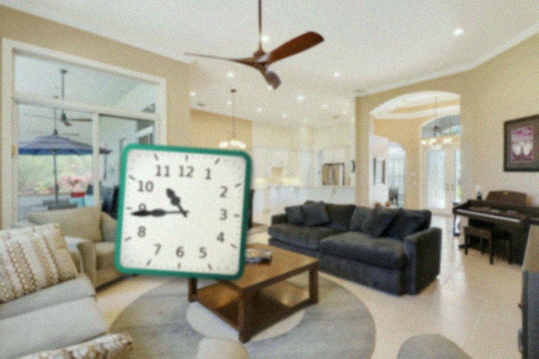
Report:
**10:44**
